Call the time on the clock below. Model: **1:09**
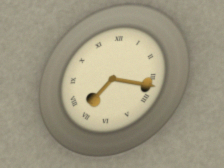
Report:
**7:17**
